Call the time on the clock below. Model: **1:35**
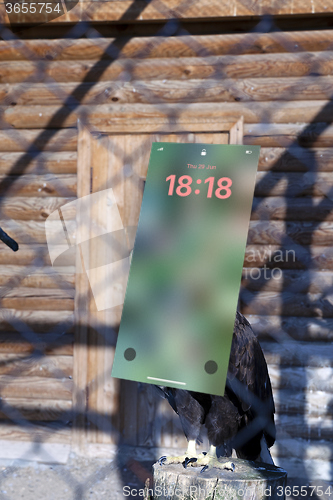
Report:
**18:18**
